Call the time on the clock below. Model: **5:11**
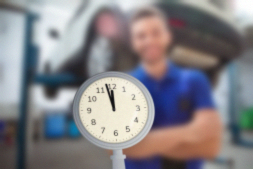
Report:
**11:58**
